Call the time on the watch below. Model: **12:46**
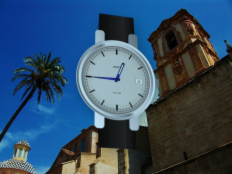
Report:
**12:45**
